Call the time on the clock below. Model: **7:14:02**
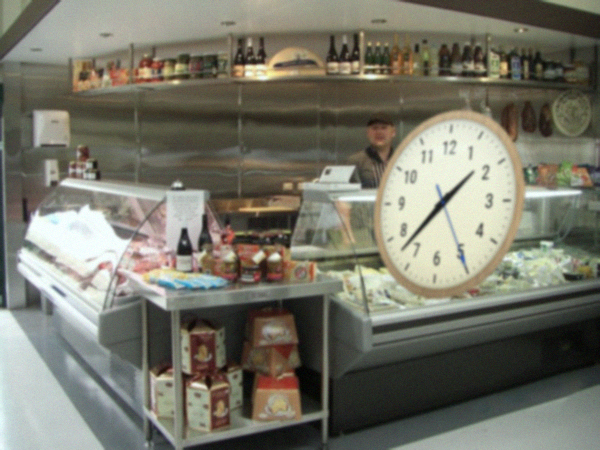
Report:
**1:37:25**
